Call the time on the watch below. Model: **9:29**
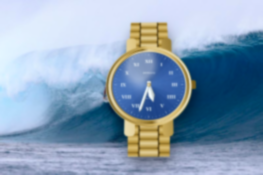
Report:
**5:33**
